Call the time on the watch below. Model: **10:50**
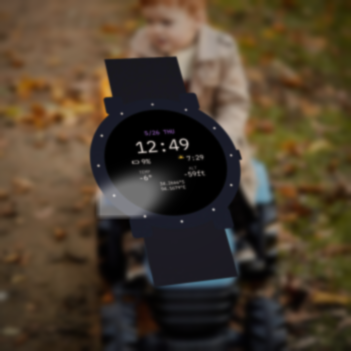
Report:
**12:49**
